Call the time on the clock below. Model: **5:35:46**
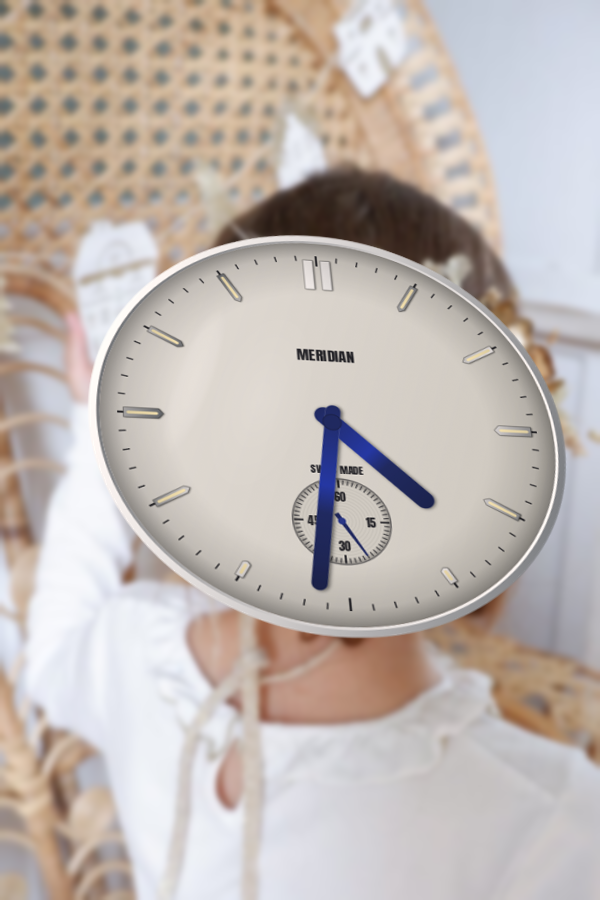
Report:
**4:31:25**
